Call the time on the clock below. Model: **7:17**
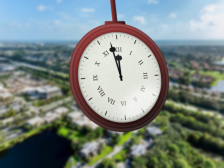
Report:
**11:58**
